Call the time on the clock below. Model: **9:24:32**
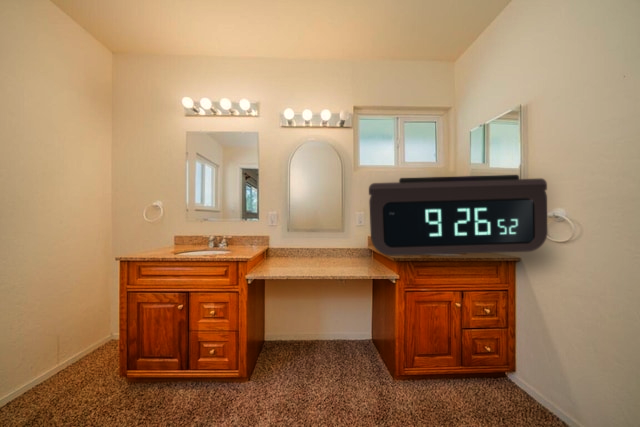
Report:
**9:26:52**
